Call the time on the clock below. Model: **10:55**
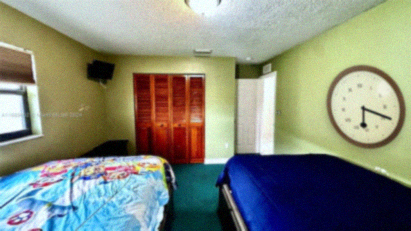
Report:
**6:19**
